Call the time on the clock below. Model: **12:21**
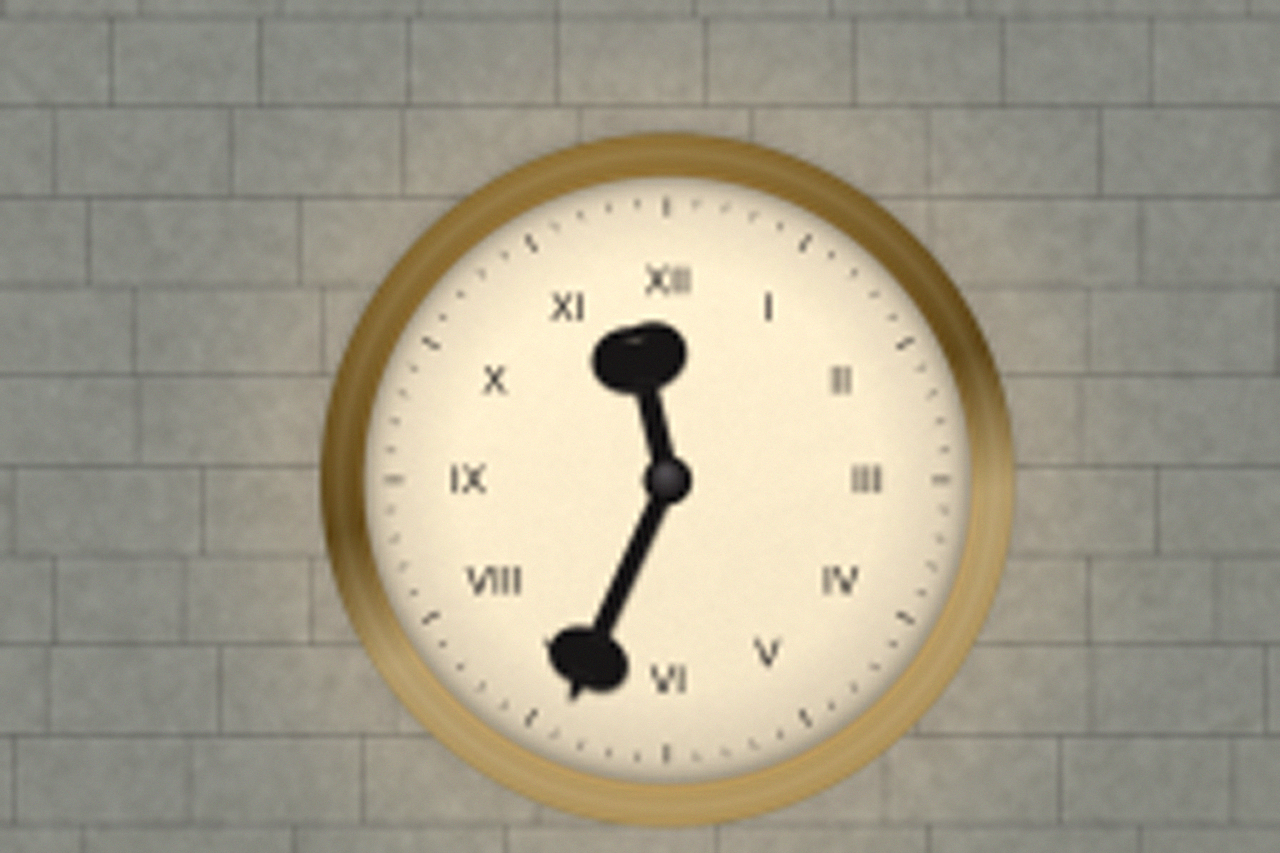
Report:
**11:34**
